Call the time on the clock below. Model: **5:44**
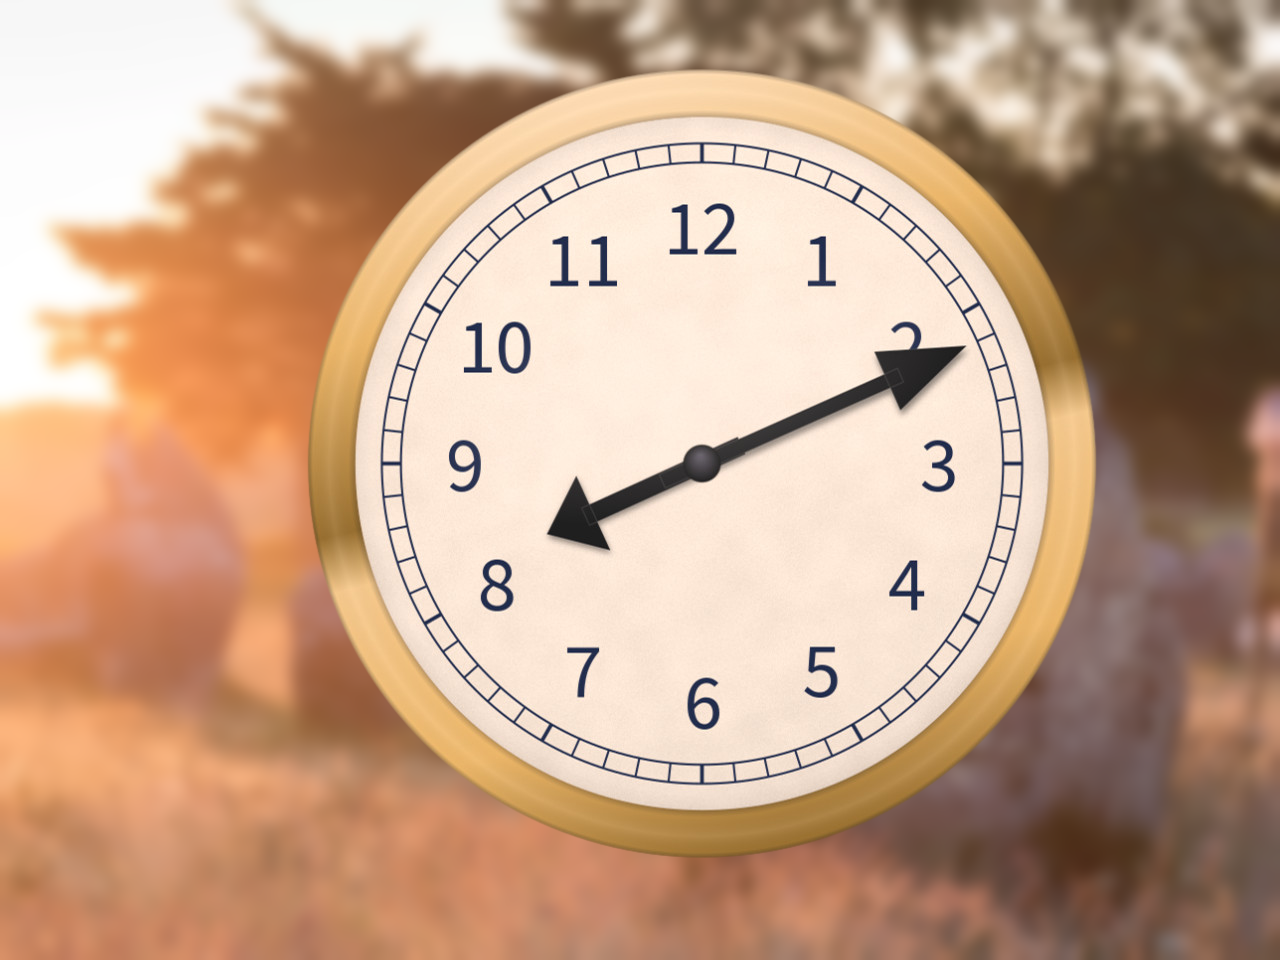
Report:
**8:11**
